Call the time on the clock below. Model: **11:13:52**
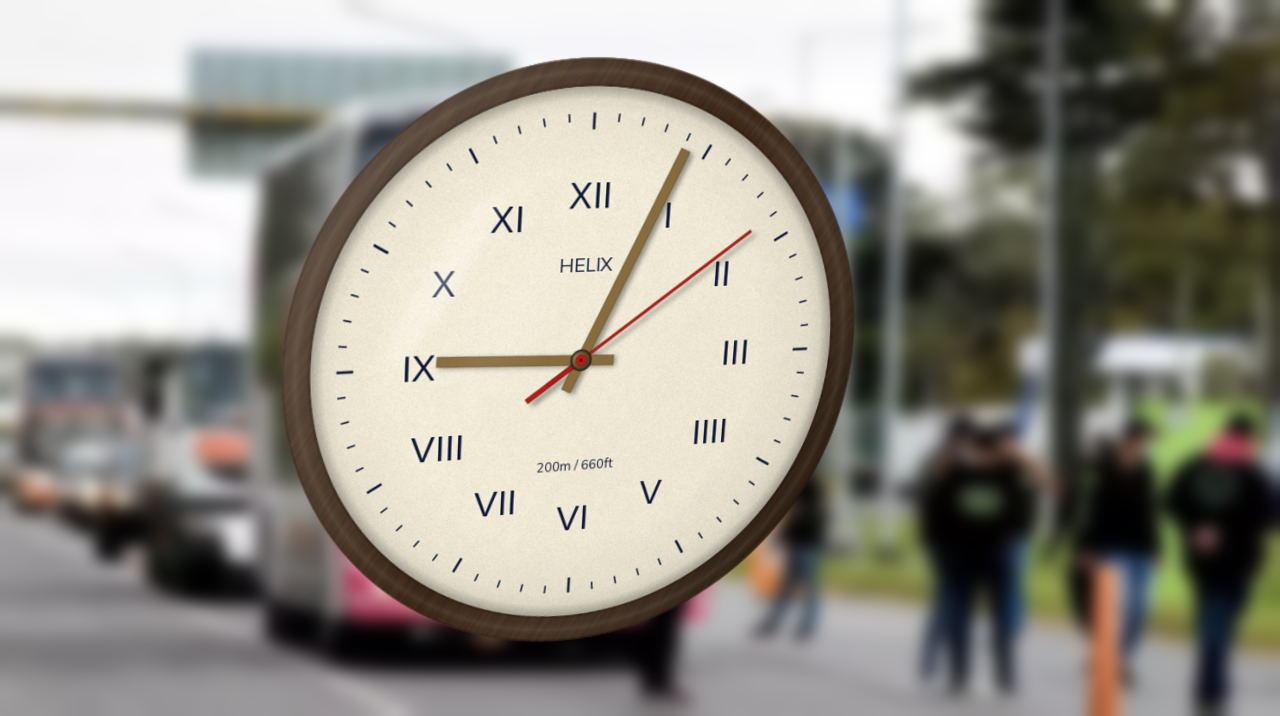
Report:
**9:04:09**
